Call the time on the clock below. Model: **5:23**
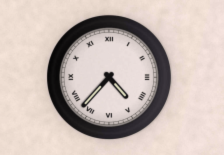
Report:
**4:37**
